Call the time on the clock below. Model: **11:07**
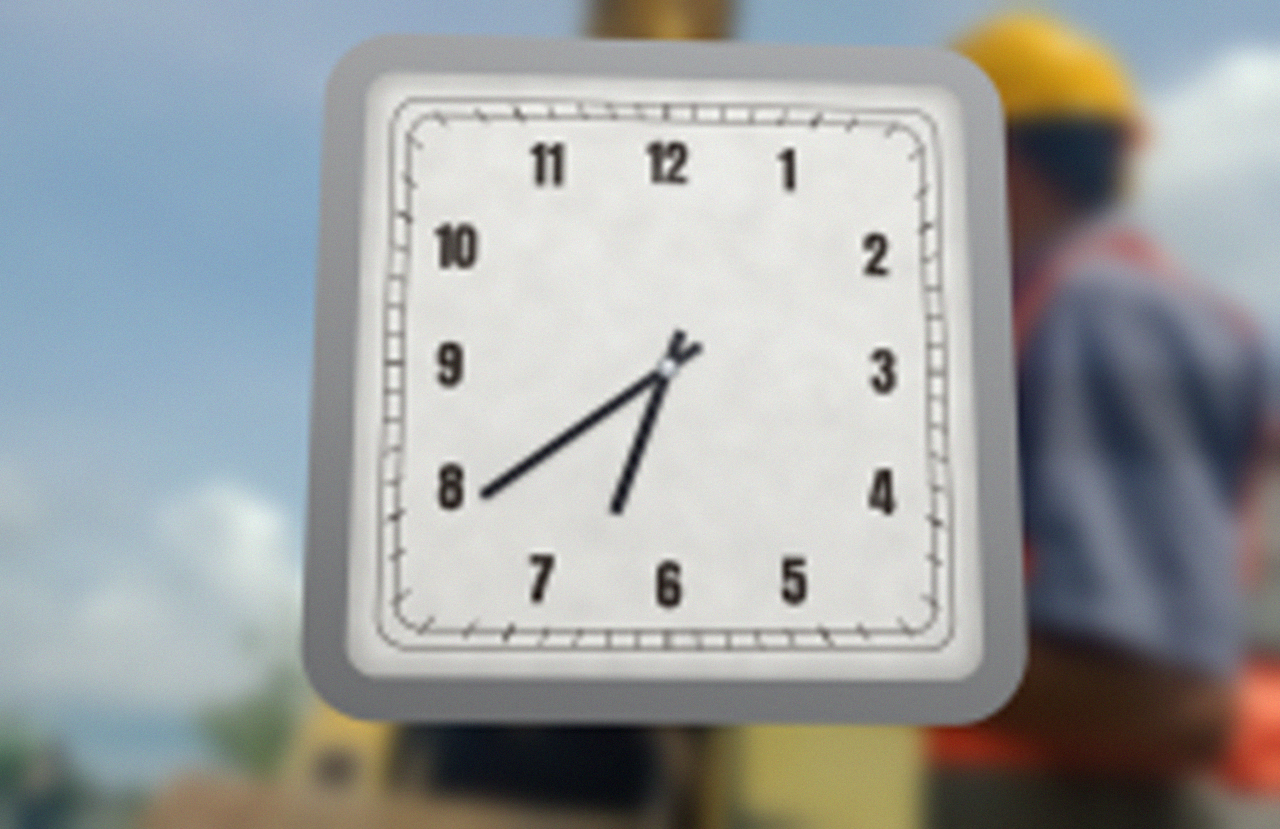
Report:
**6:39**
